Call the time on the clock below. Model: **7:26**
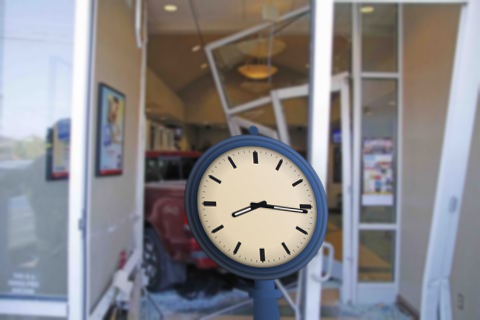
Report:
**8:16**
